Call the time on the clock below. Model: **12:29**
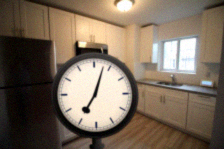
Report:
**7:03**
